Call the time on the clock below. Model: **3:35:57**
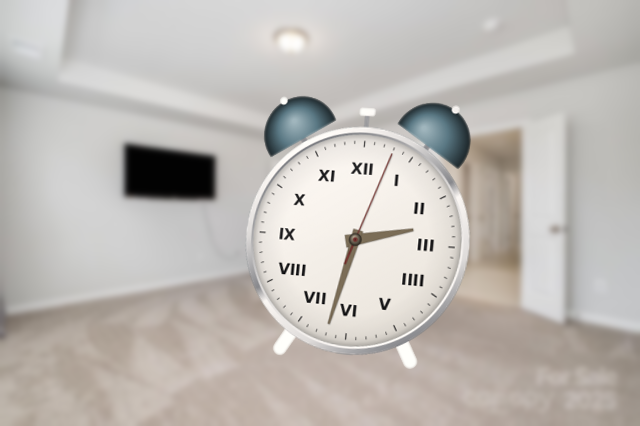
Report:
**2:32:03**
